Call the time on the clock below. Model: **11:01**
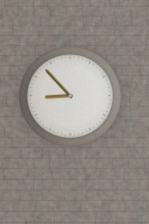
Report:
**8:53**
